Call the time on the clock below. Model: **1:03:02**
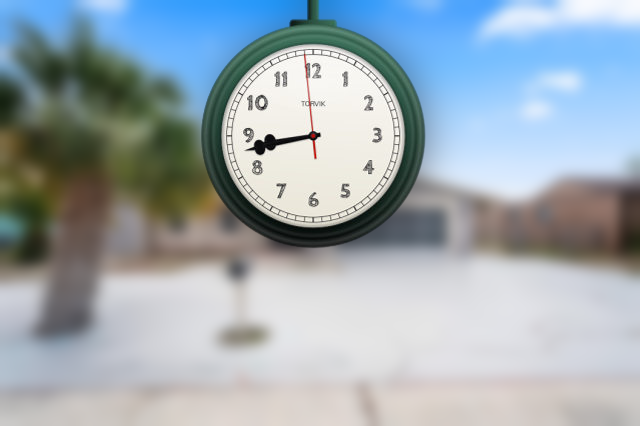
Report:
**8:42:59**
